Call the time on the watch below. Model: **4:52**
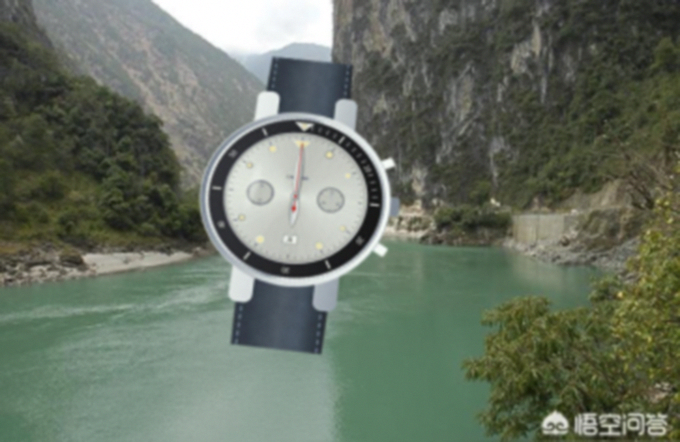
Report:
**6:00**
